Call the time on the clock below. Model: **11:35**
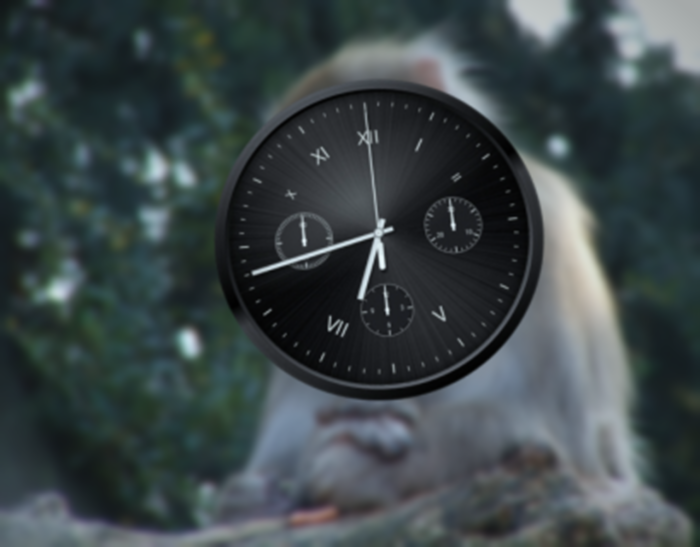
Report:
**6:43**
